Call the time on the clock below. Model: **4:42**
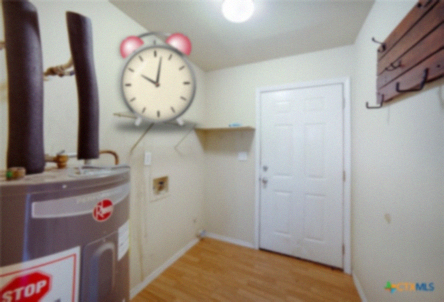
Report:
**10:02**
